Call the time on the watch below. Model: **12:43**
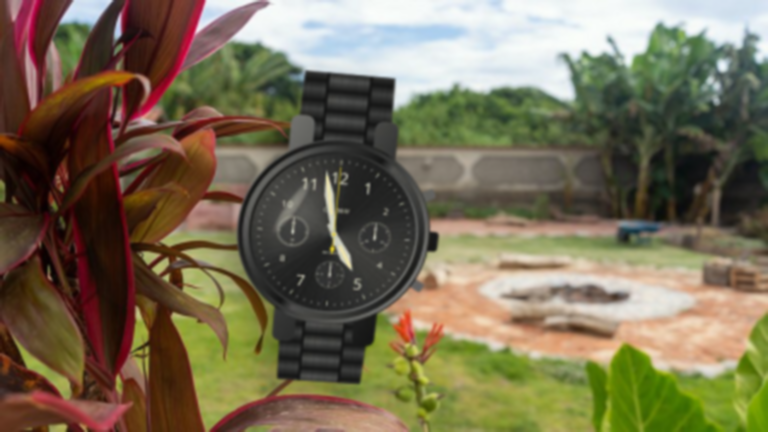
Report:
**4:58**
